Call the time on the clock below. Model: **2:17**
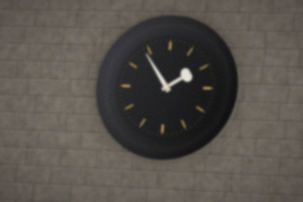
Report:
**1:54**
